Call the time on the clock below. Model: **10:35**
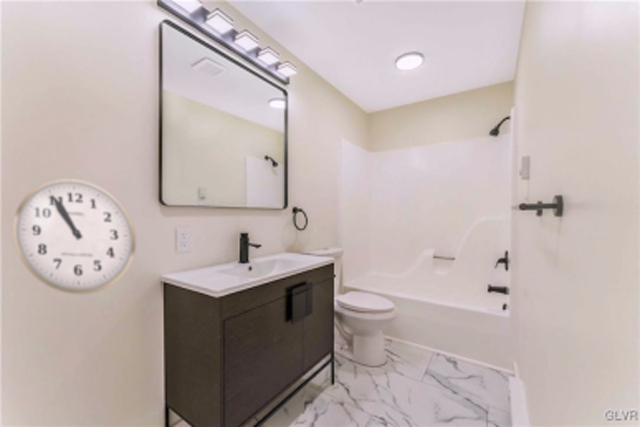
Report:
**10:55**
